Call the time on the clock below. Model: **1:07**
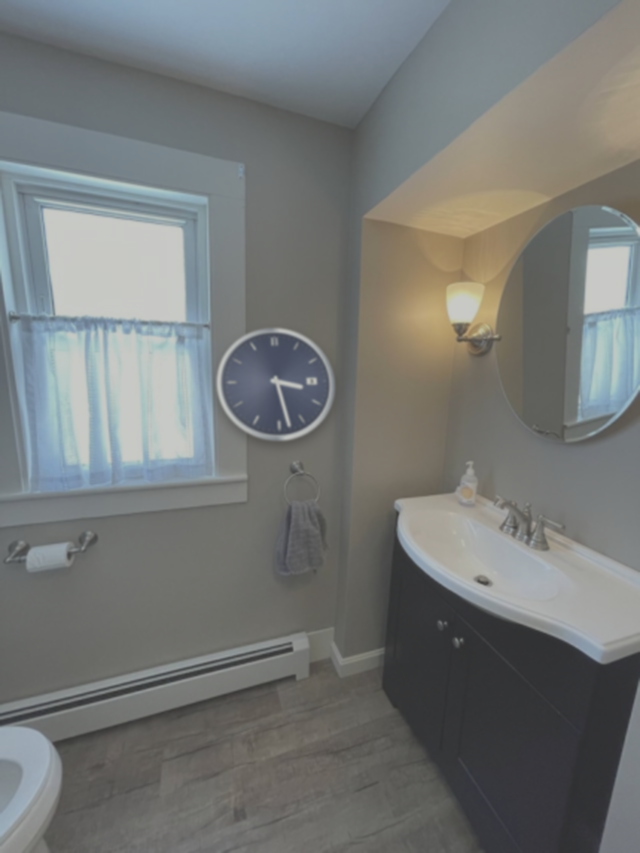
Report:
**3:28**
